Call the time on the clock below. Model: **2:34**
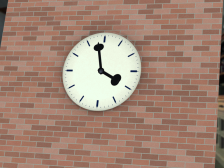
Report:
**3:58**
